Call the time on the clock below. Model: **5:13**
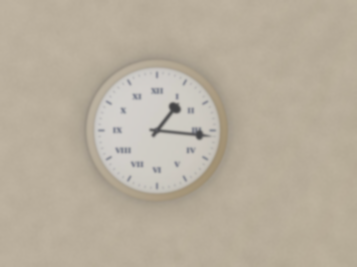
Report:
**1:16**
